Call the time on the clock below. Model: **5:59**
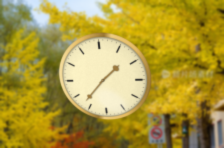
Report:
**1:37**
